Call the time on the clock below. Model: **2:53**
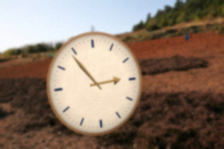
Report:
**2:54**
